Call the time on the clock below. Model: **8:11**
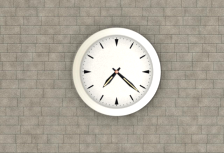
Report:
**7:22**
